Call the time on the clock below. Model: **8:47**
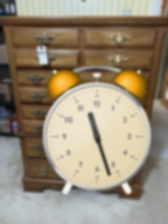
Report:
**11:27**
